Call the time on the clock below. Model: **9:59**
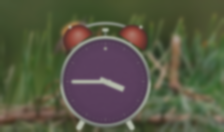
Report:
**3:45**
